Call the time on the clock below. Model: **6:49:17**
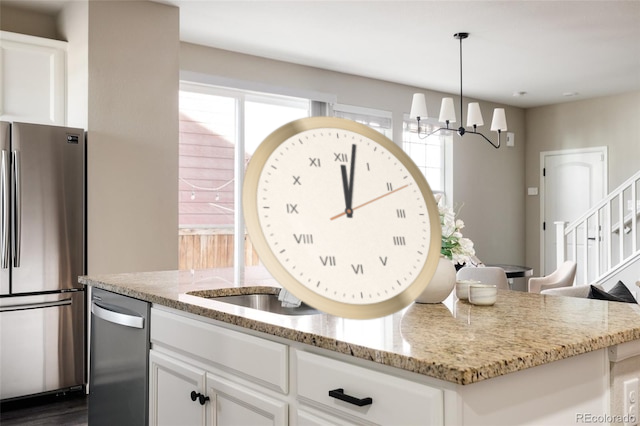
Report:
**12:02:11**
